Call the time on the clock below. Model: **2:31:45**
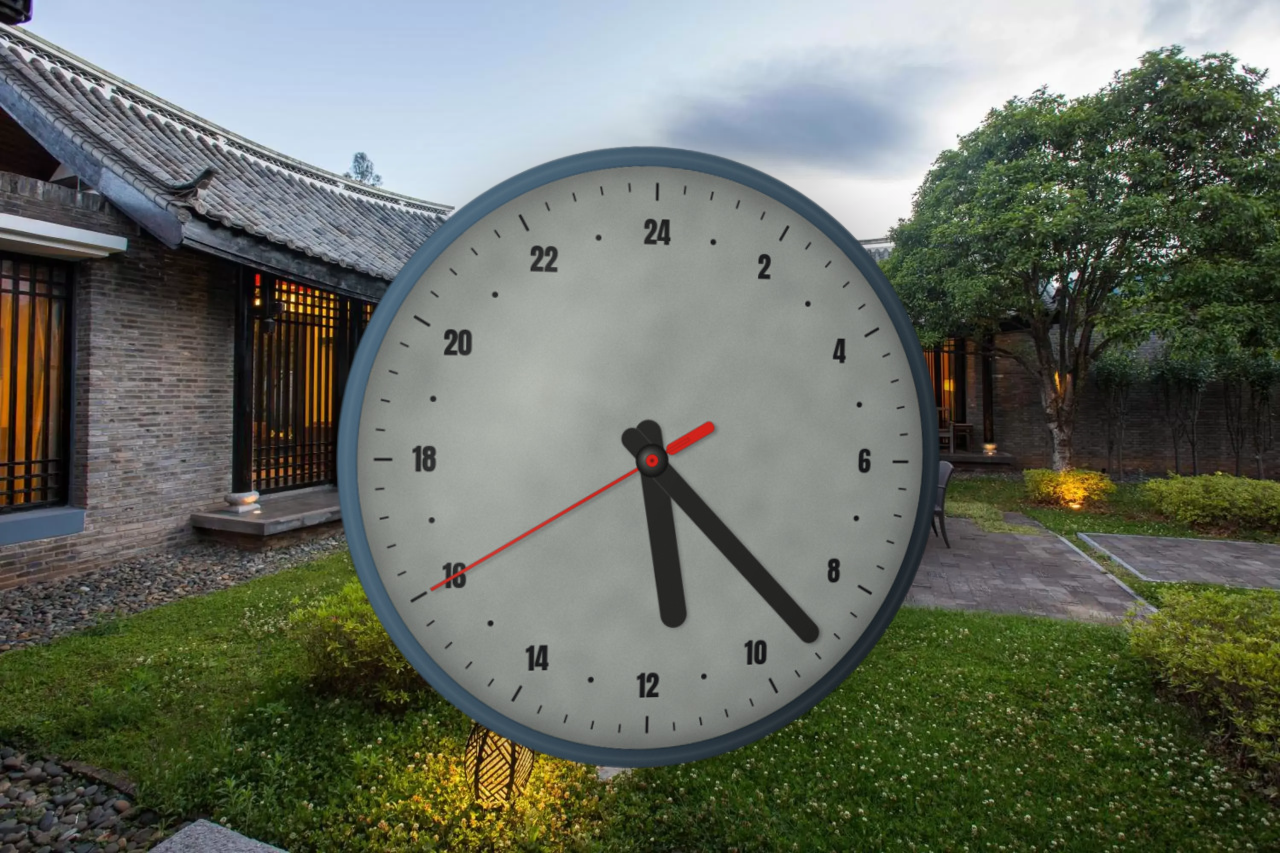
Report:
**11:22:40**
